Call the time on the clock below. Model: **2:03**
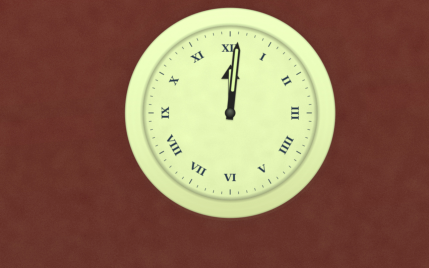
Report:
**12:01**
